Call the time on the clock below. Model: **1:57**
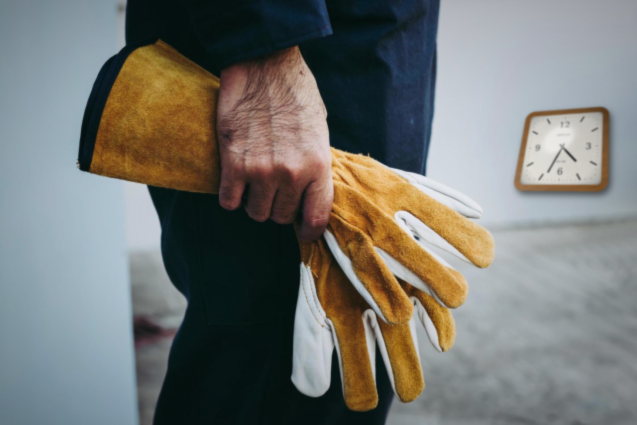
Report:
**4:34**
